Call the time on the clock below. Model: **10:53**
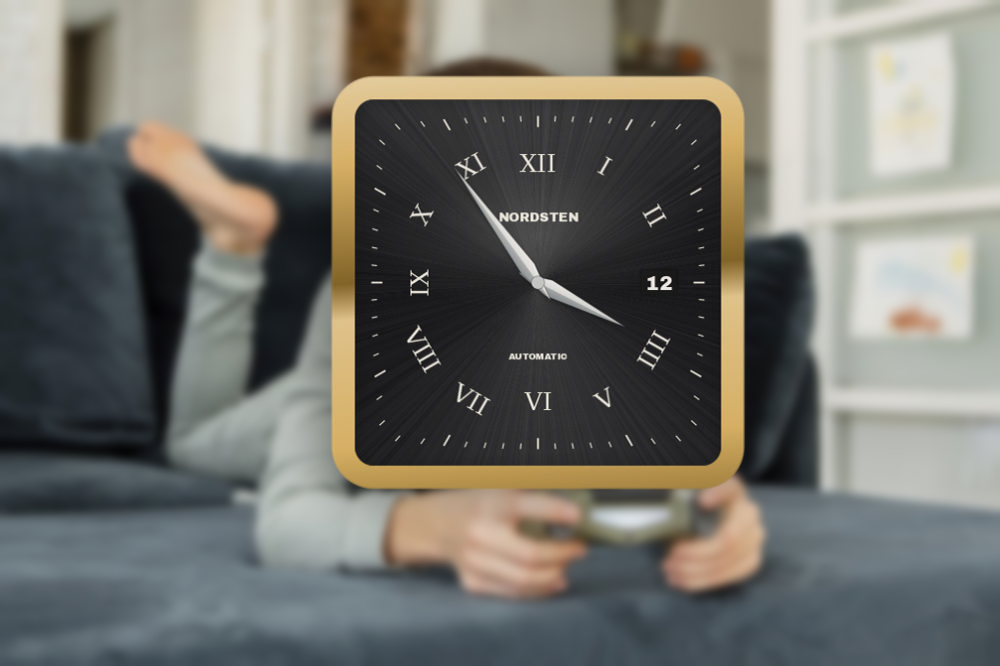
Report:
**3:54**
